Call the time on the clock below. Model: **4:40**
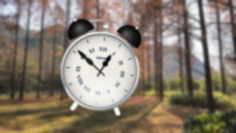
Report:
**12:51**
